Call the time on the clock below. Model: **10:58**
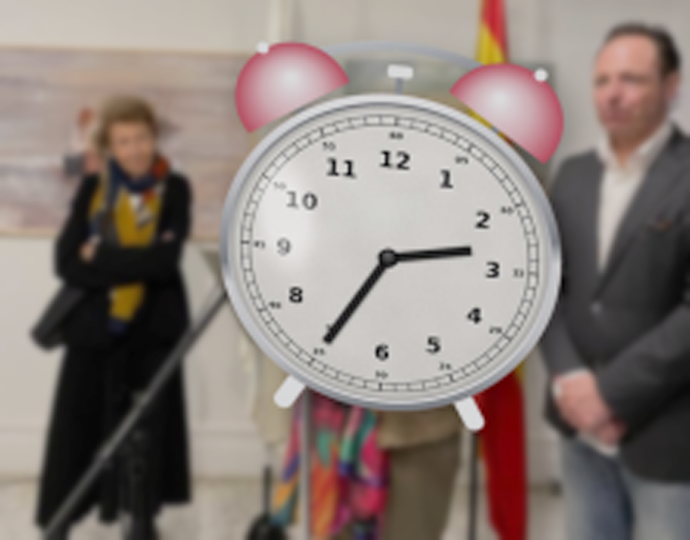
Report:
**2:35**
